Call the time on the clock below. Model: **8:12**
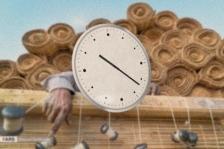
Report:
**10:22**
